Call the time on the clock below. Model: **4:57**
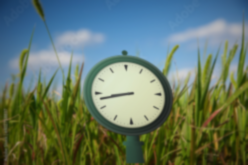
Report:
**8:43**
